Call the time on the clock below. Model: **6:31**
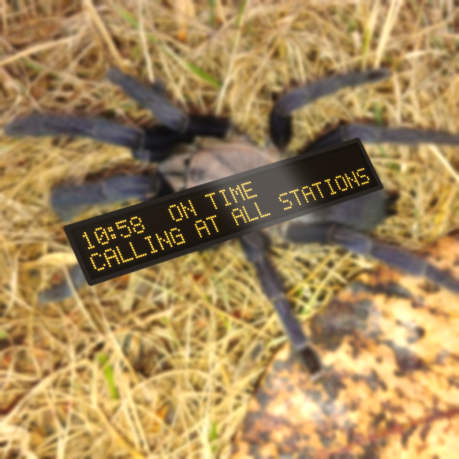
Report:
**10:58**
